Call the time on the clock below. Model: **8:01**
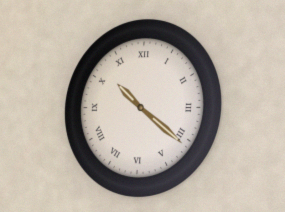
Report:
**10:21**
